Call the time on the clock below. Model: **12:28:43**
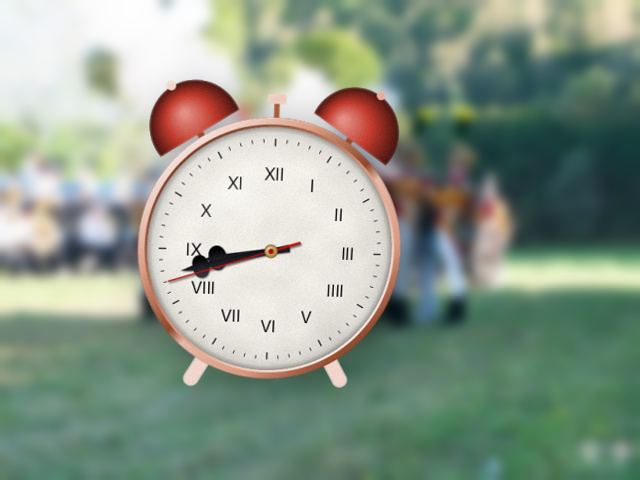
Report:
**8:42:42**
